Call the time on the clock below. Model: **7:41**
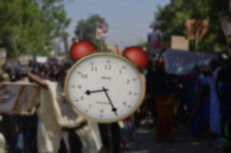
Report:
**8:25**
